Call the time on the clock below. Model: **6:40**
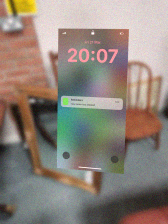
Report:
**20:07**
